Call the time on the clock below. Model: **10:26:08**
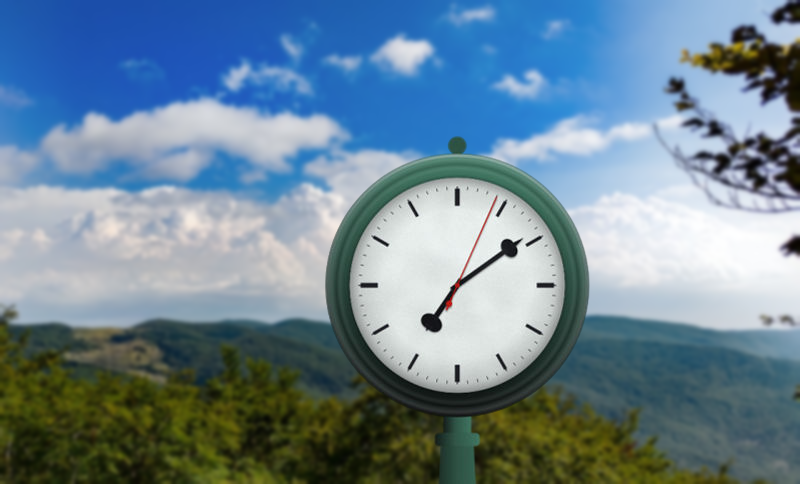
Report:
**7:09:04**
